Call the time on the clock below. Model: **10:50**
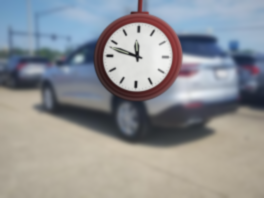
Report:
**11:48**
